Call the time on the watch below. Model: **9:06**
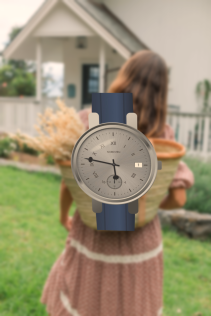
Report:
**5:47**
